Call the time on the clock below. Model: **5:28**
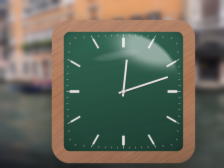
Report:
**12:12**
